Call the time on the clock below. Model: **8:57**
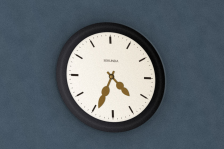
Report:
**4:34**
